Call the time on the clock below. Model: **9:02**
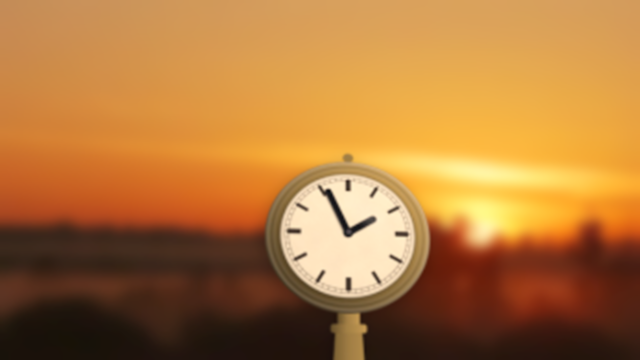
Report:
**1:56**
